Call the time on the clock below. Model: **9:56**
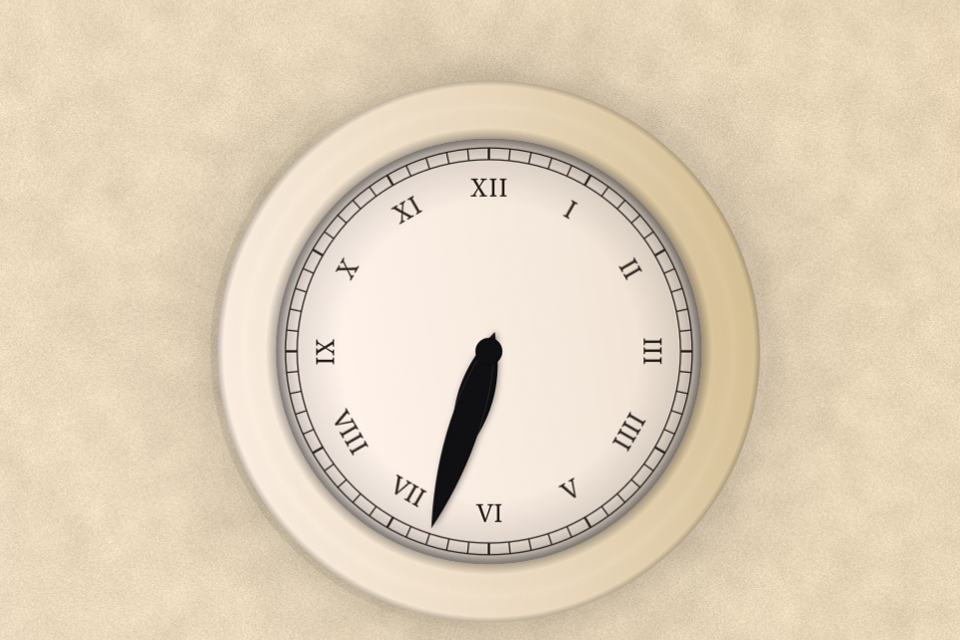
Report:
**6:33**
